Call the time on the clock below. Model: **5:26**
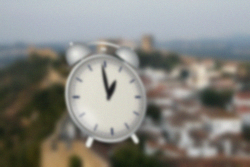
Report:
**12:59**
